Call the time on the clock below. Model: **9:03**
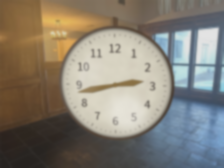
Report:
**2:43**
